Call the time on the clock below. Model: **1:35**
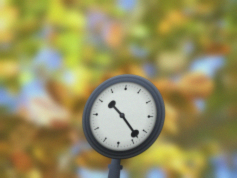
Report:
**10:23**
